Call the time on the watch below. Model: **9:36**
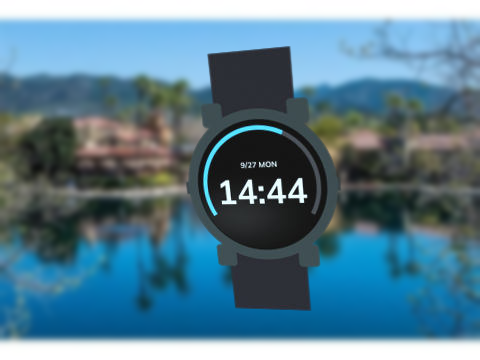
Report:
**14:44**
